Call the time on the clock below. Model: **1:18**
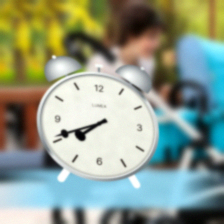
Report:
**7:41**
